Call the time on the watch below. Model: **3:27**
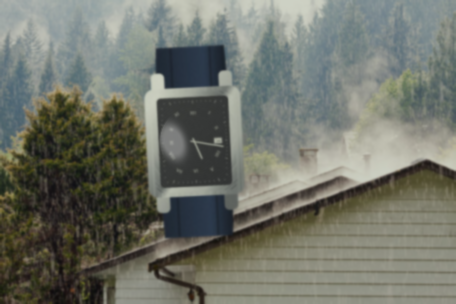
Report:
**5:17**
